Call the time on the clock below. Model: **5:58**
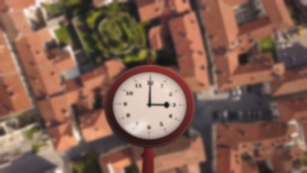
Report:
**3:00**
